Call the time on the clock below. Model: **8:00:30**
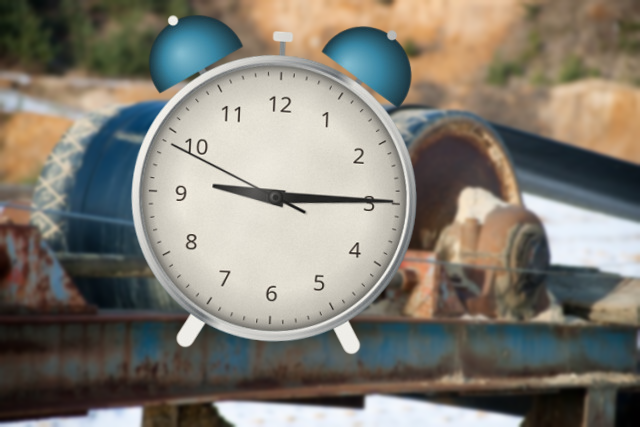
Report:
**9:14:49**
